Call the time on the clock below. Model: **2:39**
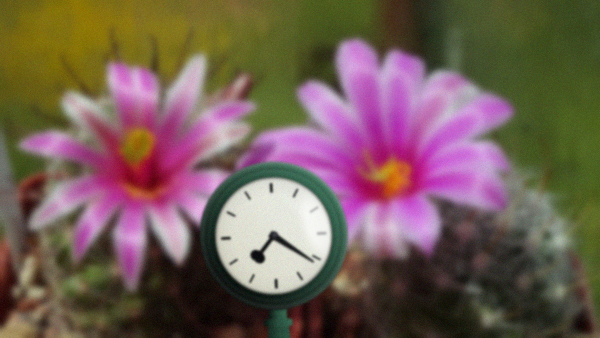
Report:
**7:21**
